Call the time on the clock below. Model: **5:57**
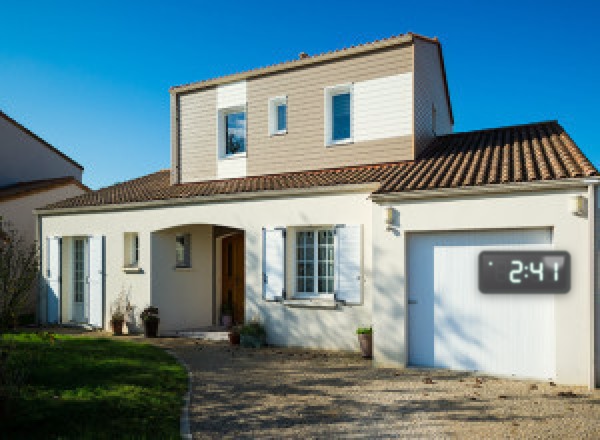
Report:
**2:41**
